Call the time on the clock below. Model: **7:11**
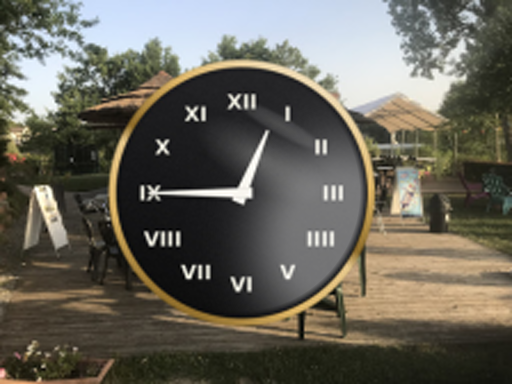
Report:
**12:45**
